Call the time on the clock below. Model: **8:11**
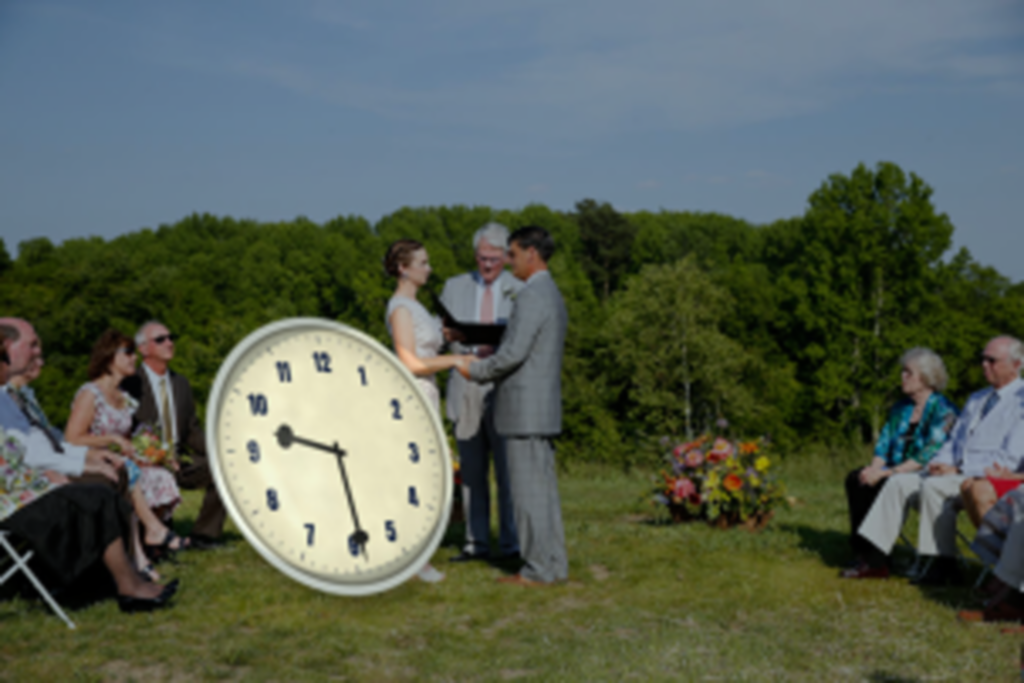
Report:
**9:29**
